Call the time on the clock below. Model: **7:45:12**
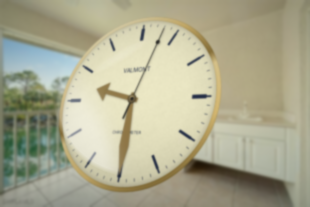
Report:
**9:30:03**
